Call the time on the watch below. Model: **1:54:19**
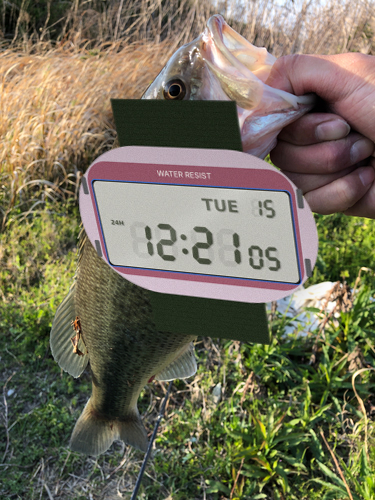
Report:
**12:21:05**
